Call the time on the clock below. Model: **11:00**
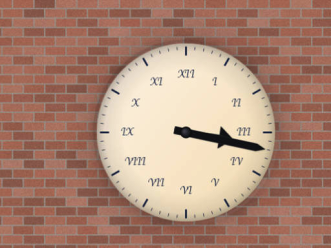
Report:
**3:17**
